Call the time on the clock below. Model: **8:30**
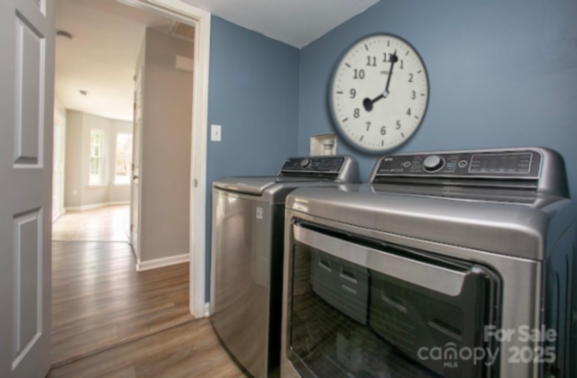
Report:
**8:02**
